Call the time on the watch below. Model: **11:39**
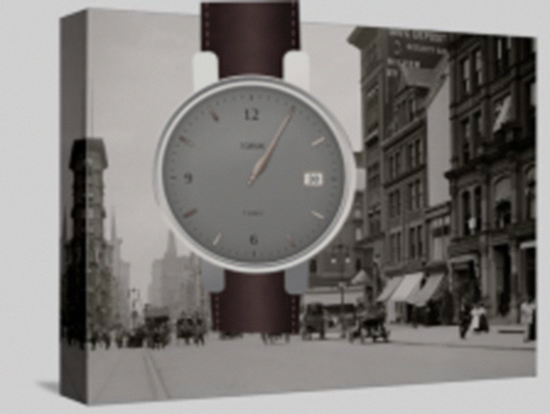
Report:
**1:05**
